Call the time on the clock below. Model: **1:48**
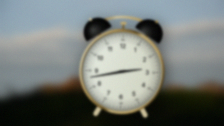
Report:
**2:43**
